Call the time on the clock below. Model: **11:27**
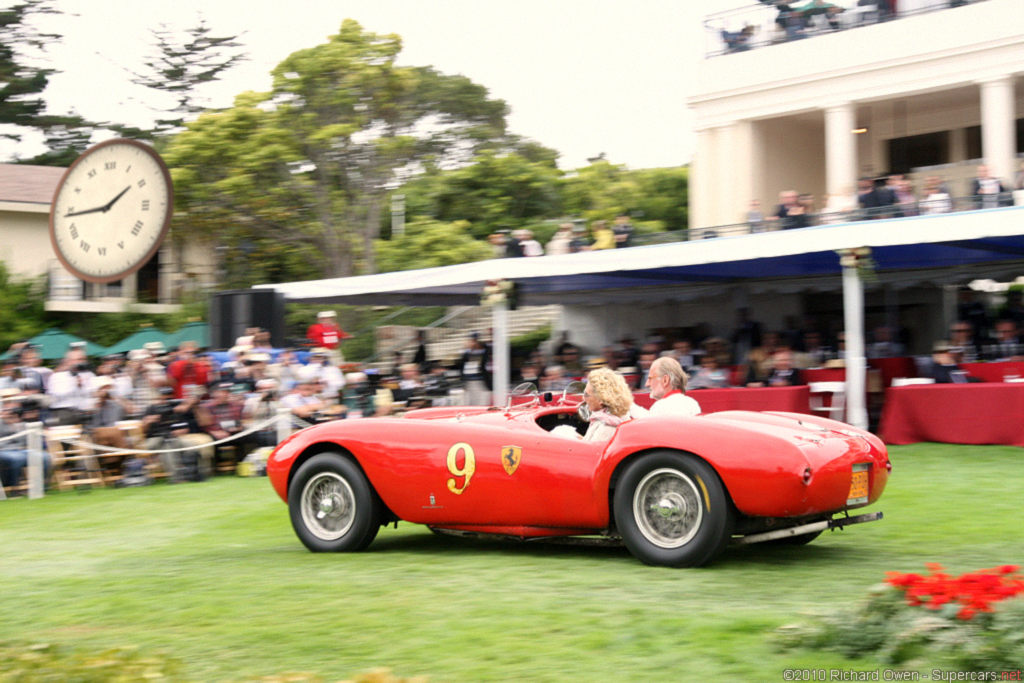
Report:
**1:44**
